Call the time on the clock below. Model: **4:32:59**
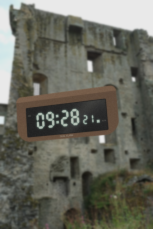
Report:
**9:28:21**
